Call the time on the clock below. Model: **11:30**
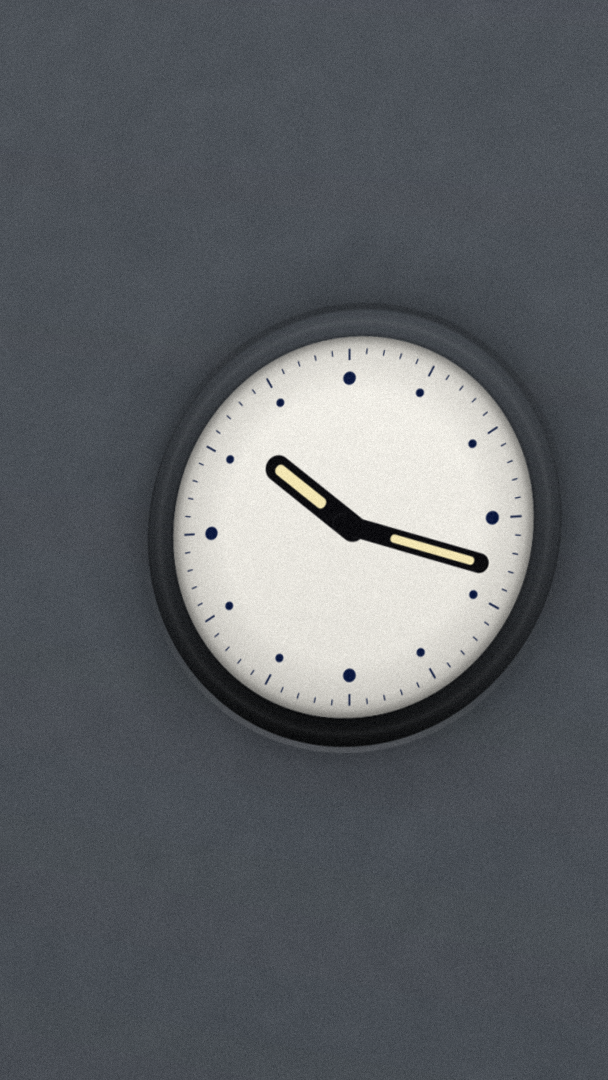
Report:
**10:18**
